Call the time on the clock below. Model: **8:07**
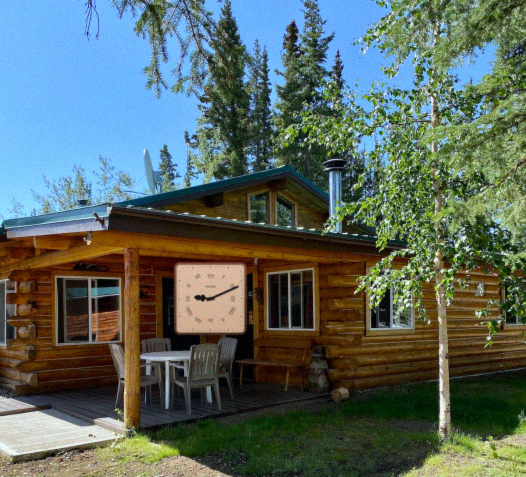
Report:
**9:11**
